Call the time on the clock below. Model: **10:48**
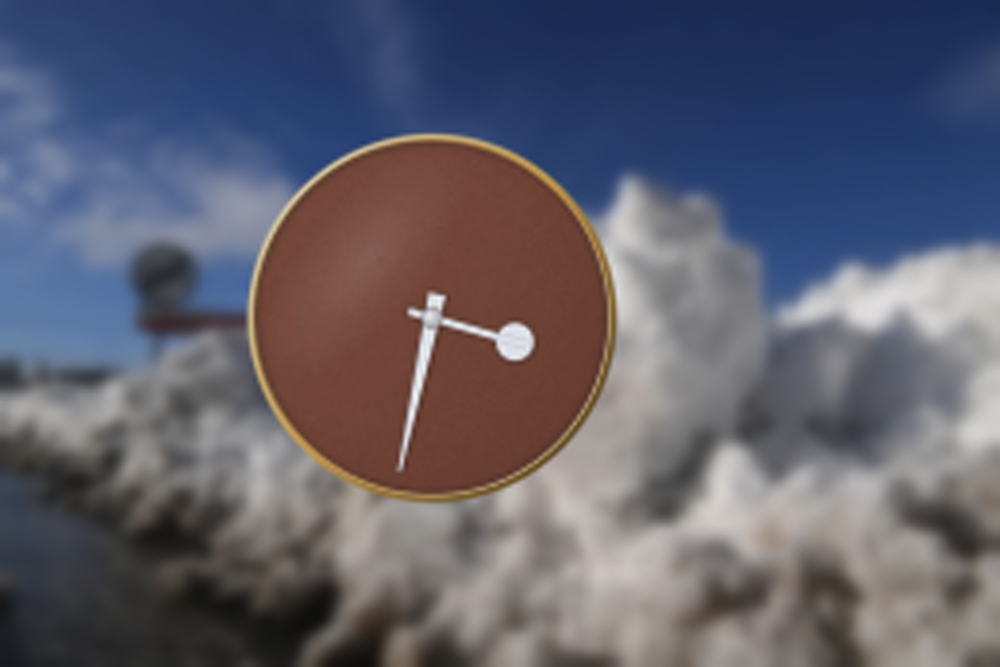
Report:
**3:32**
